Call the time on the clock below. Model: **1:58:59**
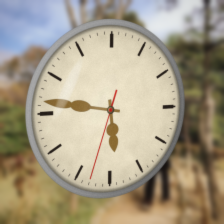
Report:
**5:46:33**
